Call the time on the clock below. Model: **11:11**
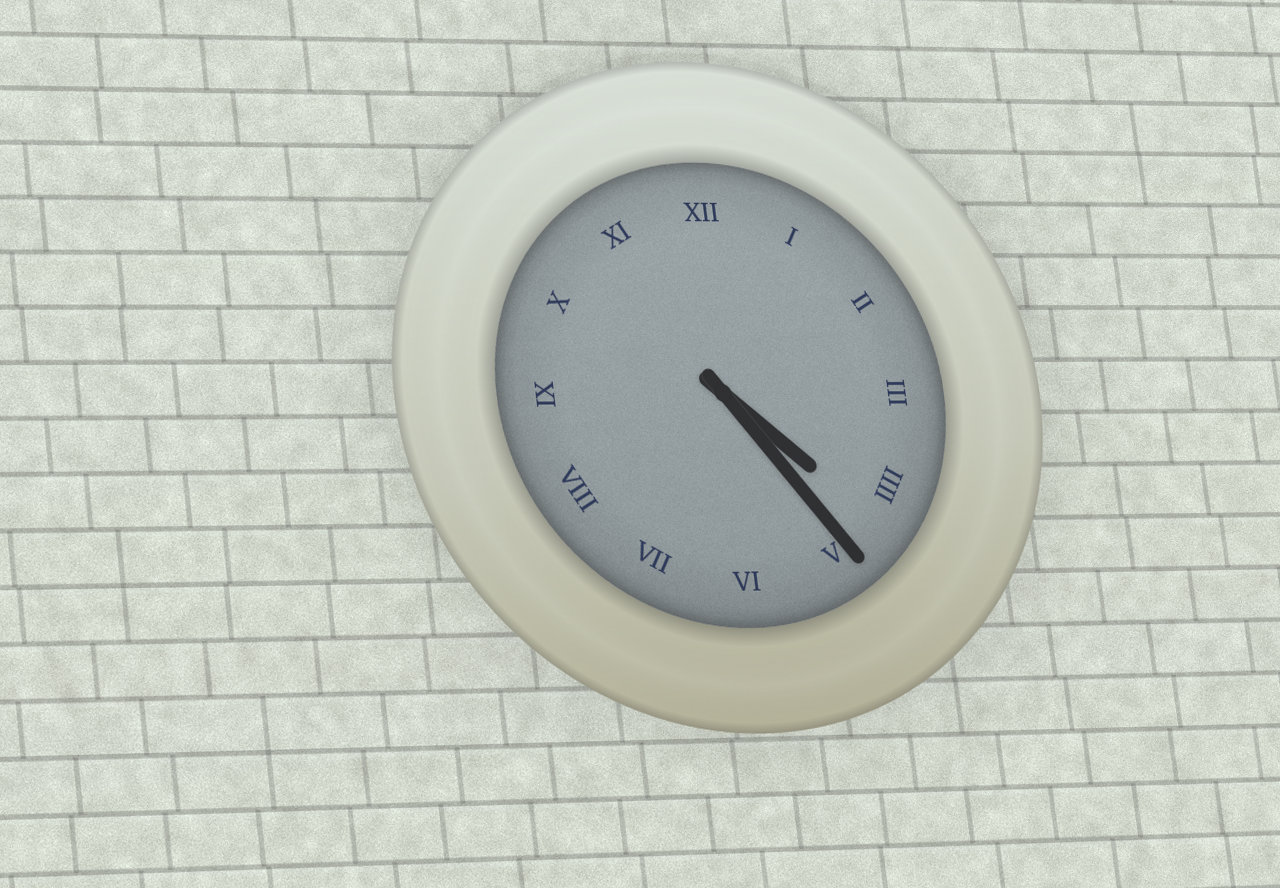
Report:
**4:24**
